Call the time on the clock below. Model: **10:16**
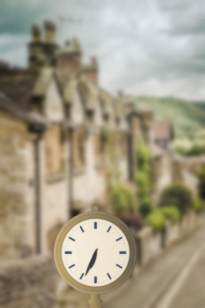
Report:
**6:34**
